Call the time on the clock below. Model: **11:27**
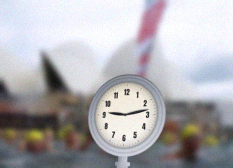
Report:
**9:13**
